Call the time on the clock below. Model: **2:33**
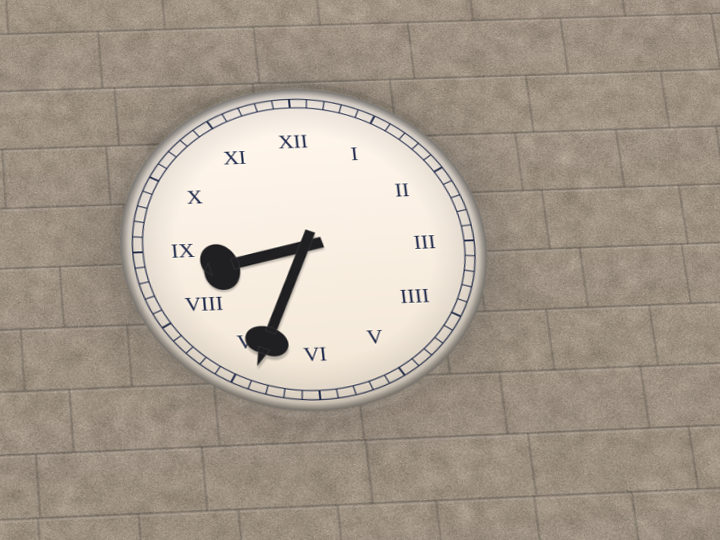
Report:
**8:34**
